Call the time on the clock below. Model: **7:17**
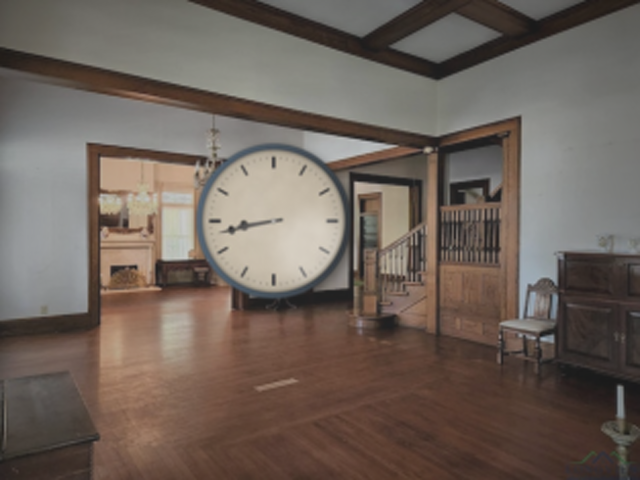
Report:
**8:43**
